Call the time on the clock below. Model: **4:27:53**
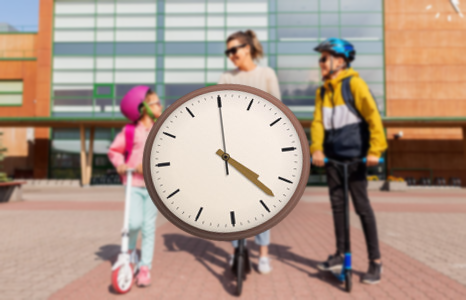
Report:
**4:23:00**
